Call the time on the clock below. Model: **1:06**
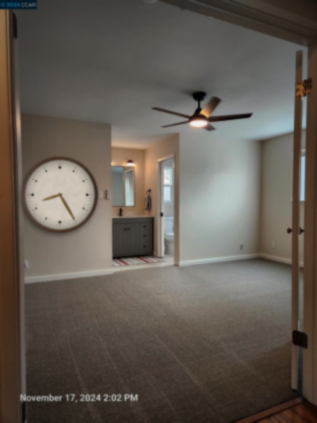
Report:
**8:25**
